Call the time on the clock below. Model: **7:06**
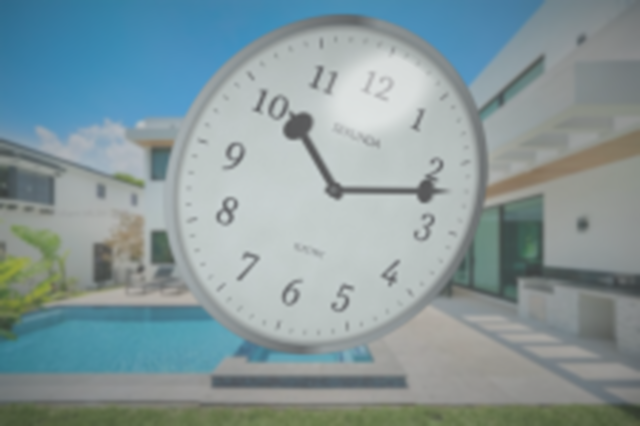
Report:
**10:12**
